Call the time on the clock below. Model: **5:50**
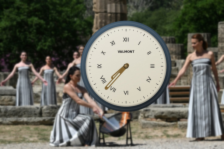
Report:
**7:37**
